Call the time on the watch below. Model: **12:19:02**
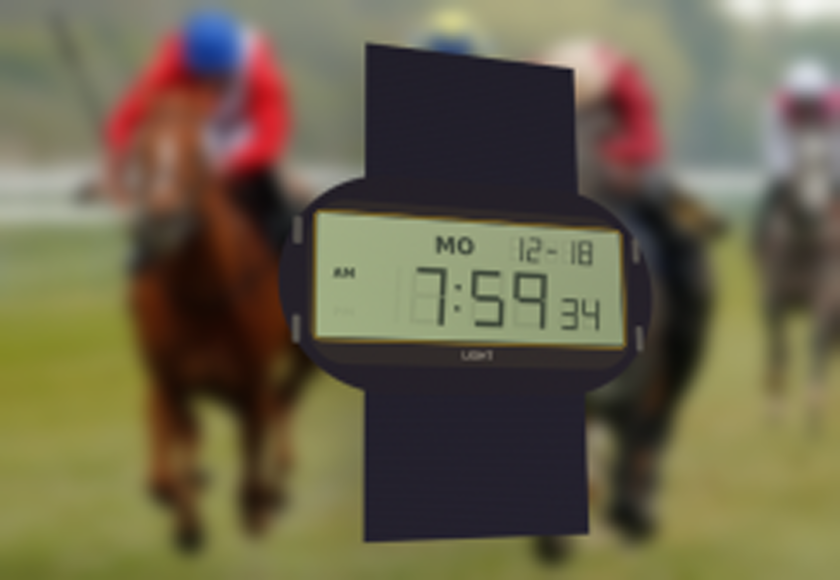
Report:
**7:59:34**
